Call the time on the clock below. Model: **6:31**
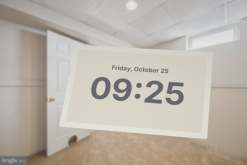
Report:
**9:25**
